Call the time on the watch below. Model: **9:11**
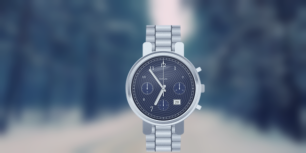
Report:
**6:54**
